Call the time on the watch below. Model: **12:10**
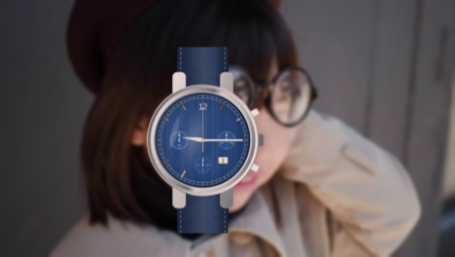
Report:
**9:15**
